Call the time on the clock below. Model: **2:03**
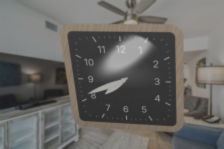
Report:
**7:41**
